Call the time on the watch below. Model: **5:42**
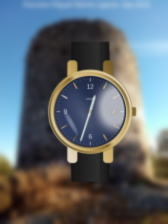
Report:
**12:33**
